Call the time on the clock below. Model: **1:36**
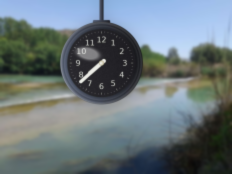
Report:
**7:38**
